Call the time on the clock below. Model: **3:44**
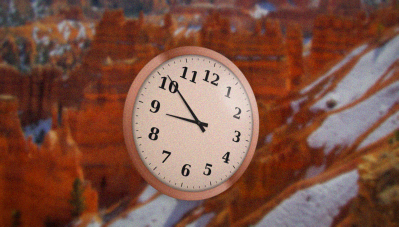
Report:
**8:51**
